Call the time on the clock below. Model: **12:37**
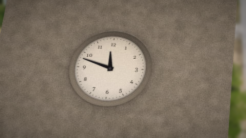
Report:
**11:48**
